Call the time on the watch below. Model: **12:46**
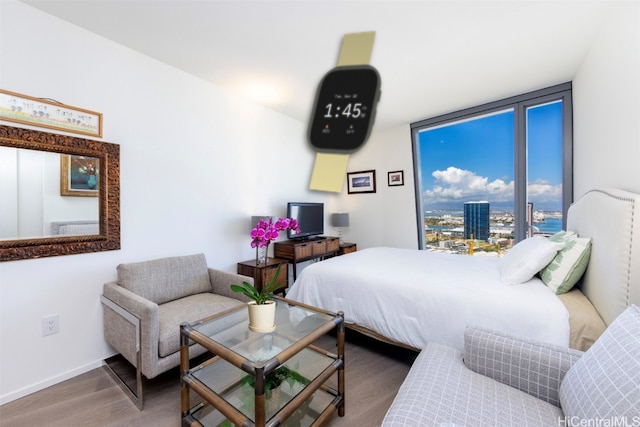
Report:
**1:45**
